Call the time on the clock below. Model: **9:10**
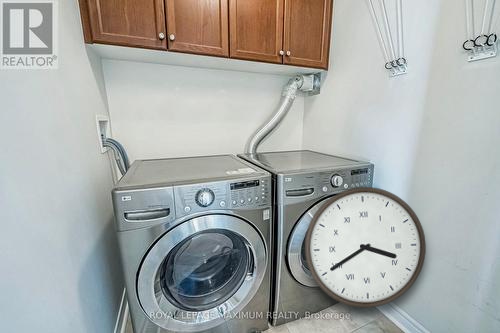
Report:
**3:40**
